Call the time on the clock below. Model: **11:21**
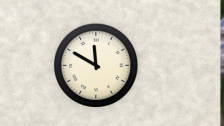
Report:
**11:50**
